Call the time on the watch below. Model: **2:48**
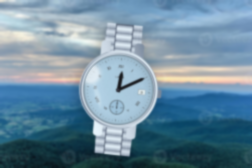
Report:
**12:10**
